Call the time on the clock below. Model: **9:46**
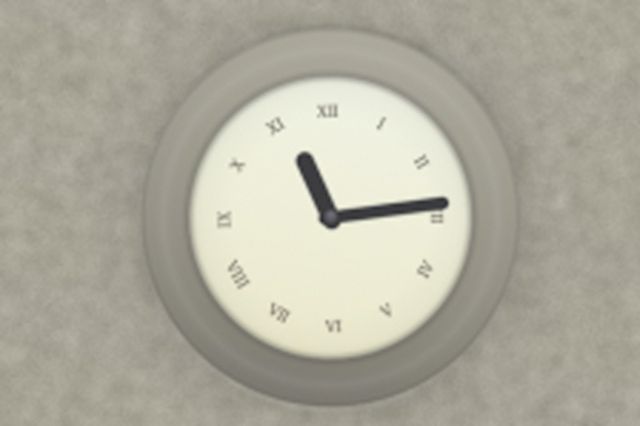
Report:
**11:14**
